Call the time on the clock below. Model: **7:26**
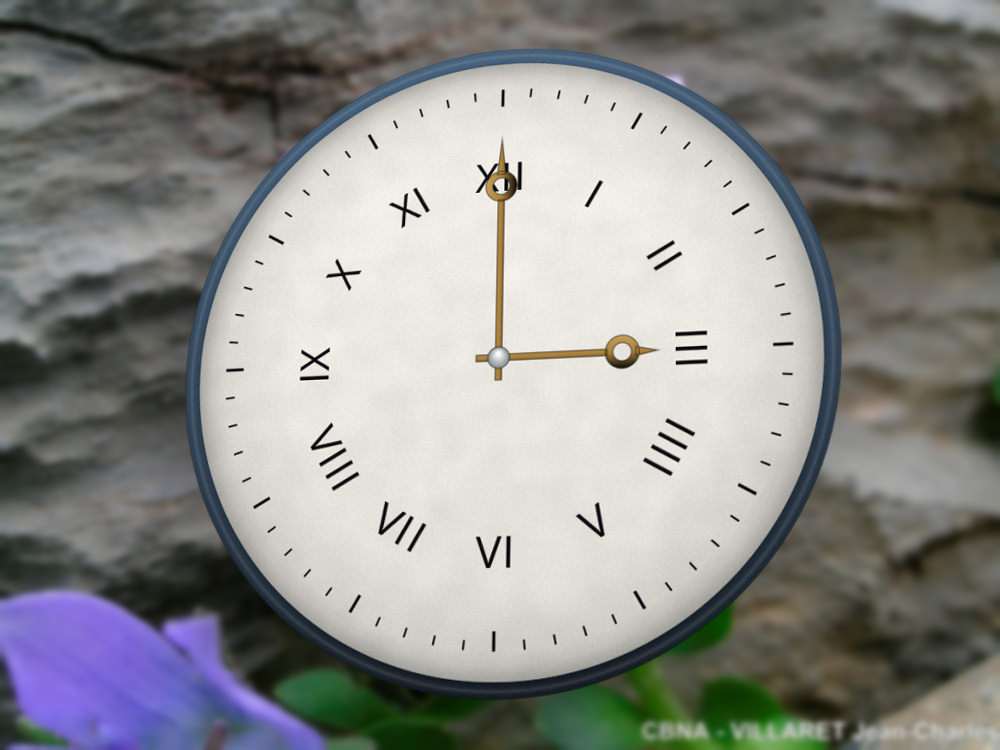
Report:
**3:00**
